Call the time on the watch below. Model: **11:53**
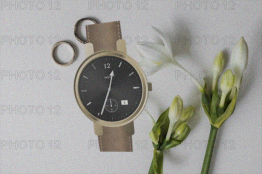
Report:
**12:34**
